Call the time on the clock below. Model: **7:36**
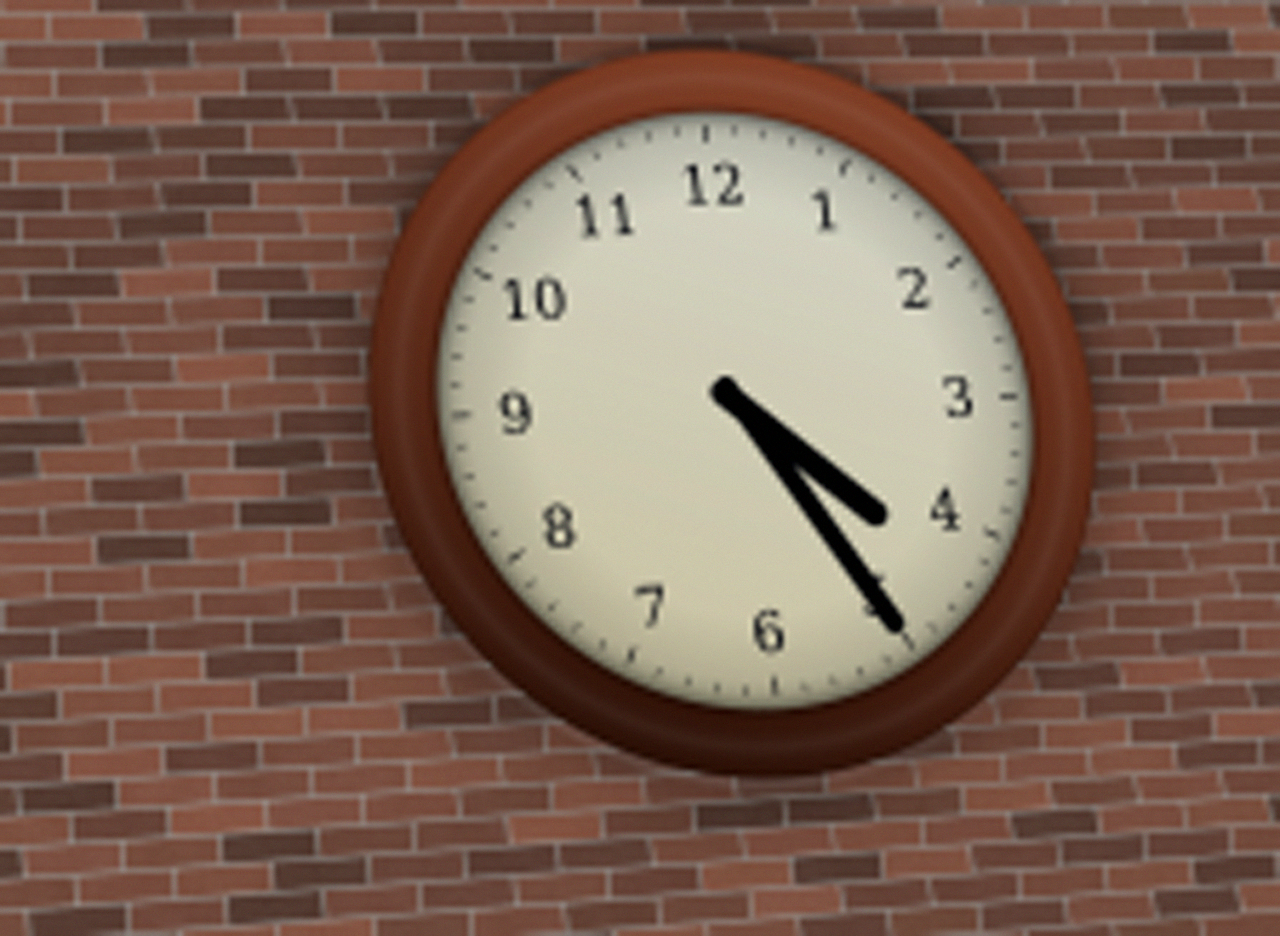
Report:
**4:25**
